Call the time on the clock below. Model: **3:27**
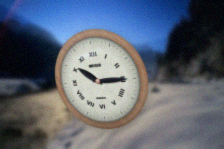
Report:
**10:15**
